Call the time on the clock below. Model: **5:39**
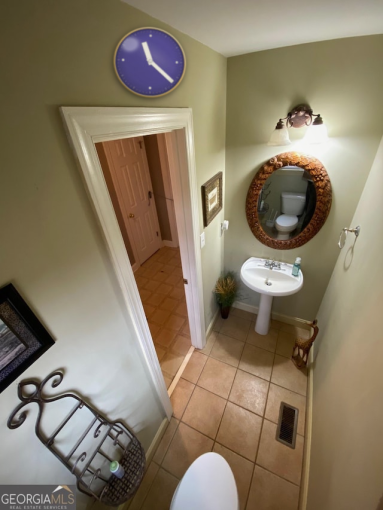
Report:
**11:22**
